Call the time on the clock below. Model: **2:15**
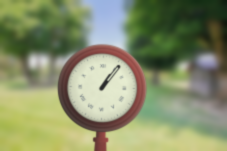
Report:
**1:06**
